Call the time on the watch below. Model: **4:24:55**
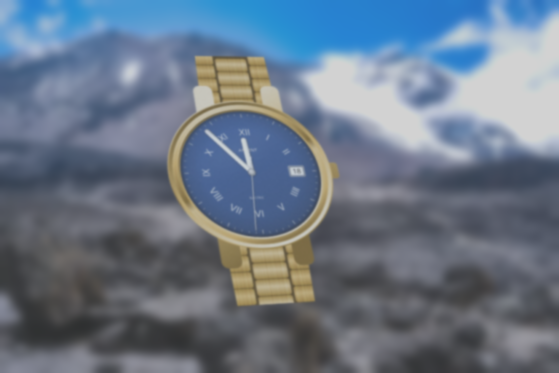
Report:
**11:53:31**
